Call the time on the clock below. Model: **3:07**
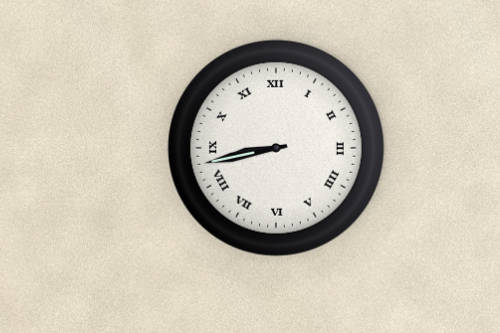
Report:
**8:43**
